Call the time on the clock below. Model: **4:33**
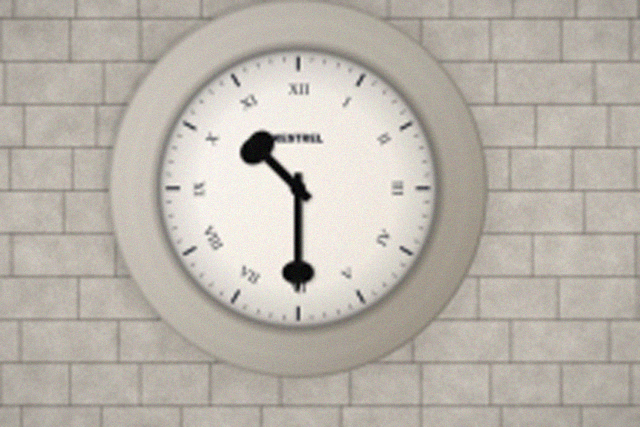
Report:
**10:30**
